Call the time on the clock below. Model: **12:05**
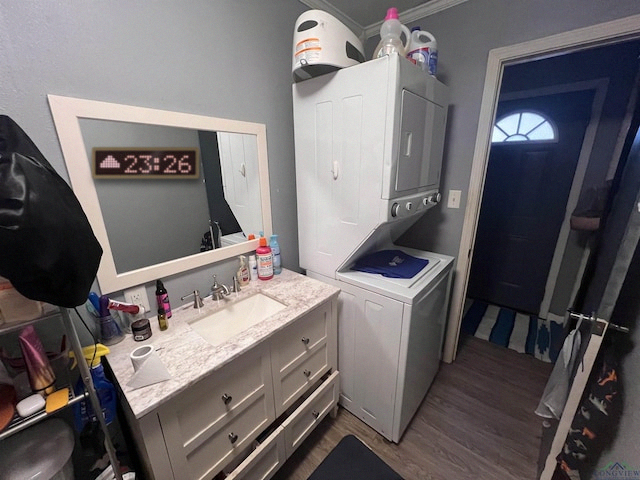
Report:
**23:26**
